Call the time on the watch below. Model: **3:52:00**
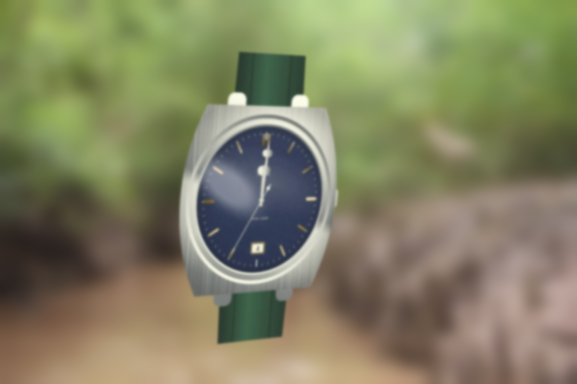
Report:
**12:00:35**
